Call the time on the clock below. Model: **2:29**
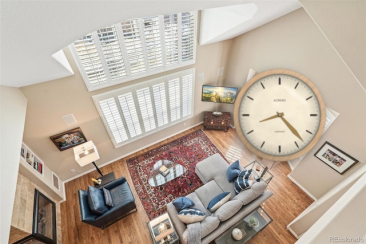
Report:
**8:23**
